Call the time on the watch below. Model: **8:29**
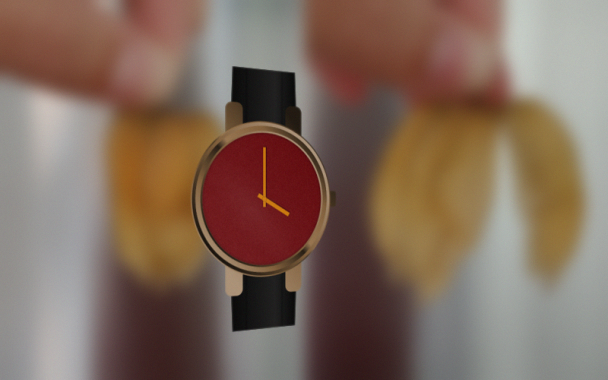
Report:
**4:00**
